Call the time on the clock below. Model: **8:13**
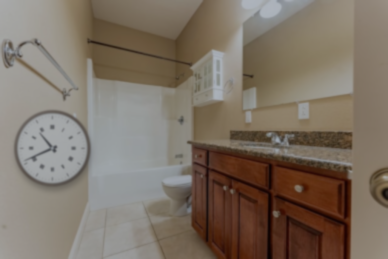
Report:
**10:41**
